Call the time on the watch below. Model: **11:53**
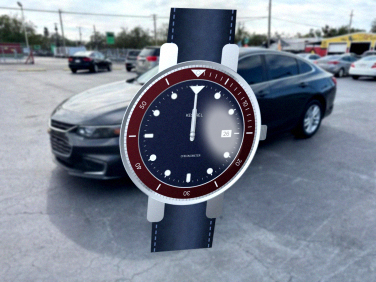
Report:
**12:00**
